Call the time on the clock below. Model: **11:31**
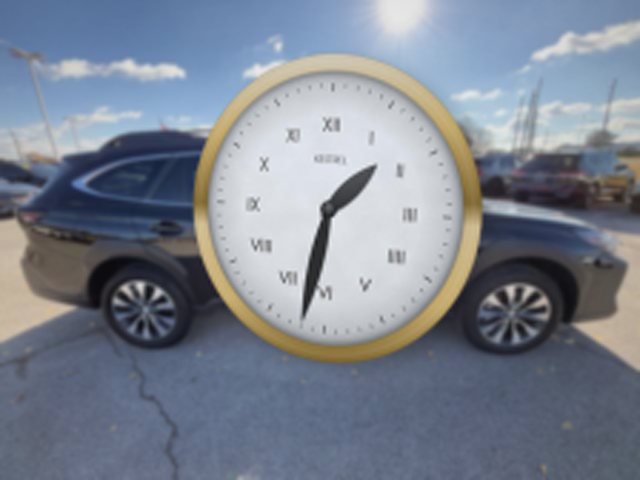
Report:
**1:32**
